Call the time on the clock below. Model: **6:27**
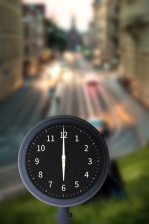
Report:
**6:00**
